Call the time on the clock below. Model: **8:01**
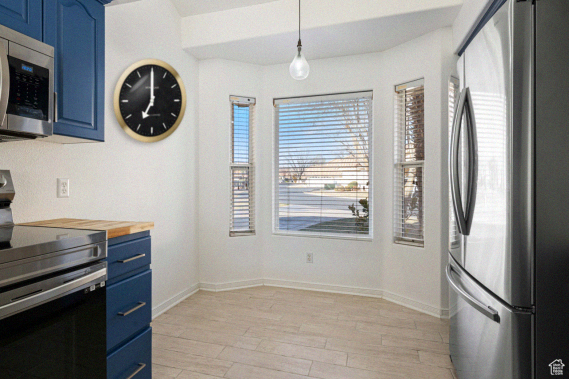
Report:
**7:00**
